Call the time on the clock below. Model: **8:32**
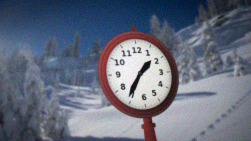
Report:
**1:36**
